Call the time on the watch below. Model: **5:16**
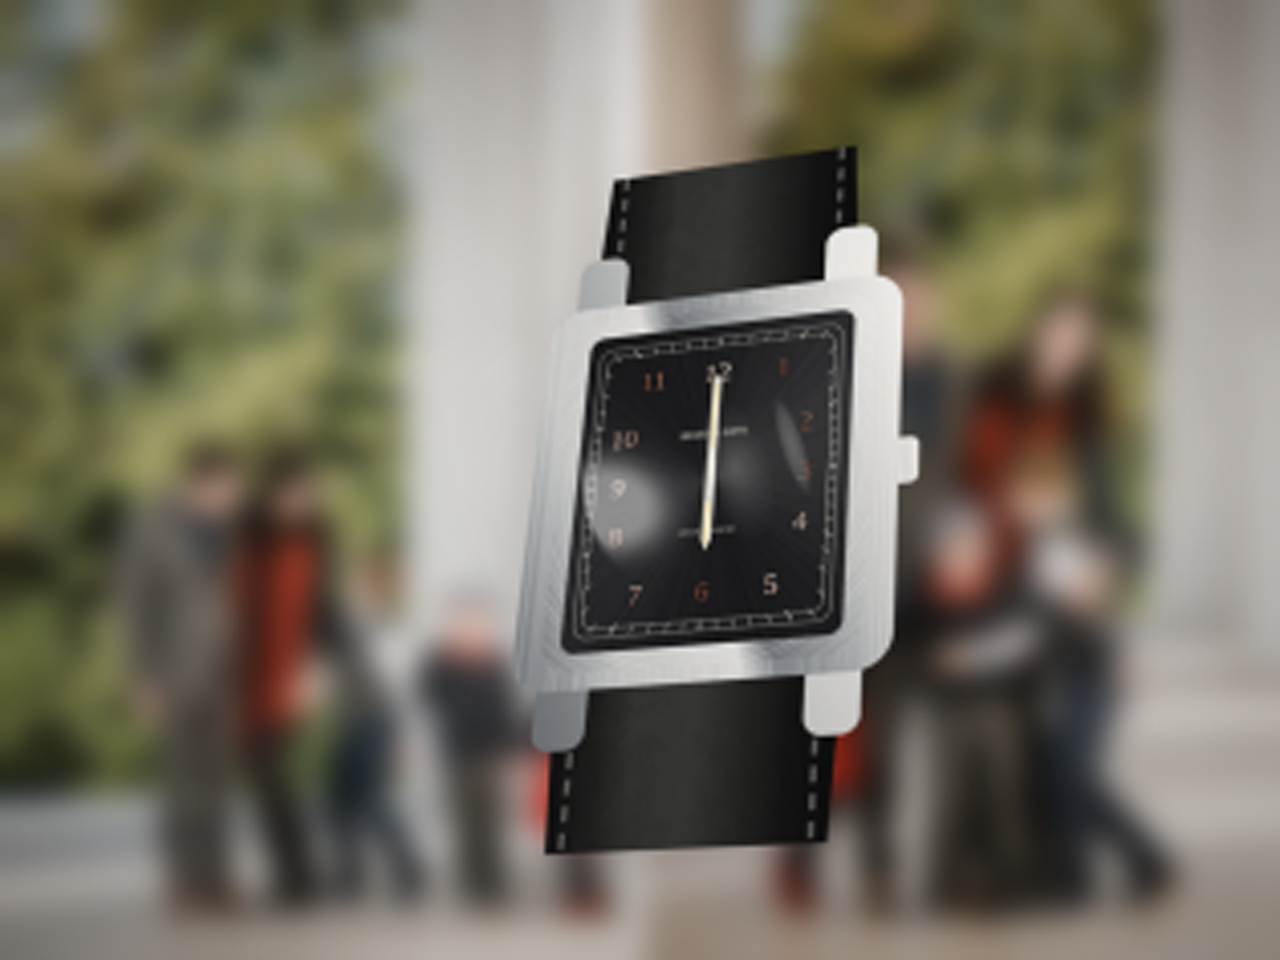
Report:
**6:00**
